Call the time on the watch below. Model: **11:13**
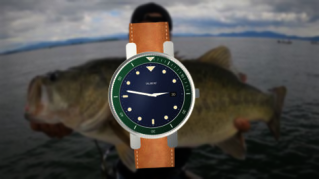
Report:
**2:47**
